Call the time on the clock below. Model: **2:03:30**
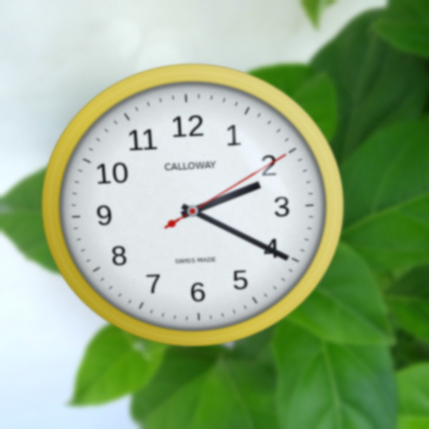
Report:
**2:20:10**
